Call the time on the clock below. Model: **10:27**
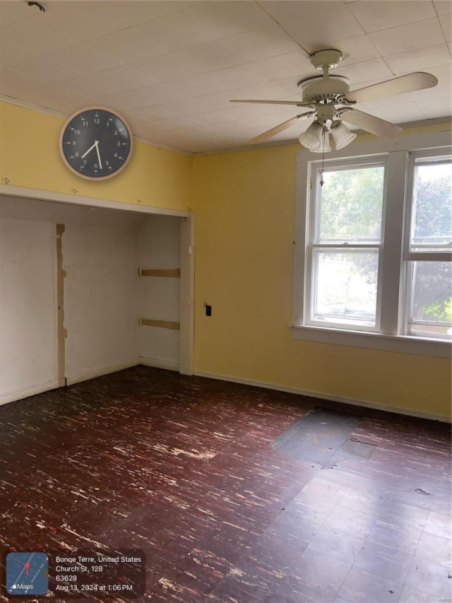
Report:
**7:28**
